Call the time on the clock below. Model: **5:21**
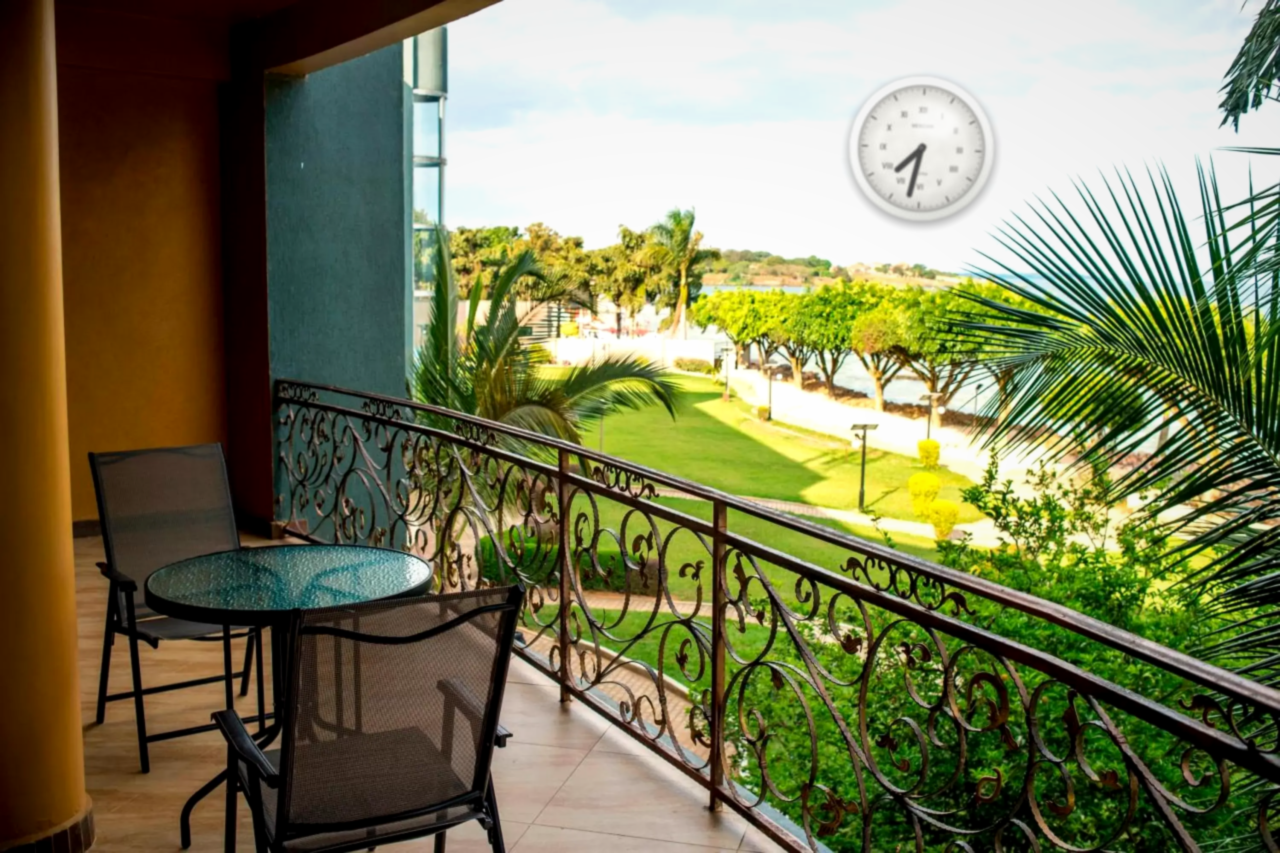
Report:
**7:32**
